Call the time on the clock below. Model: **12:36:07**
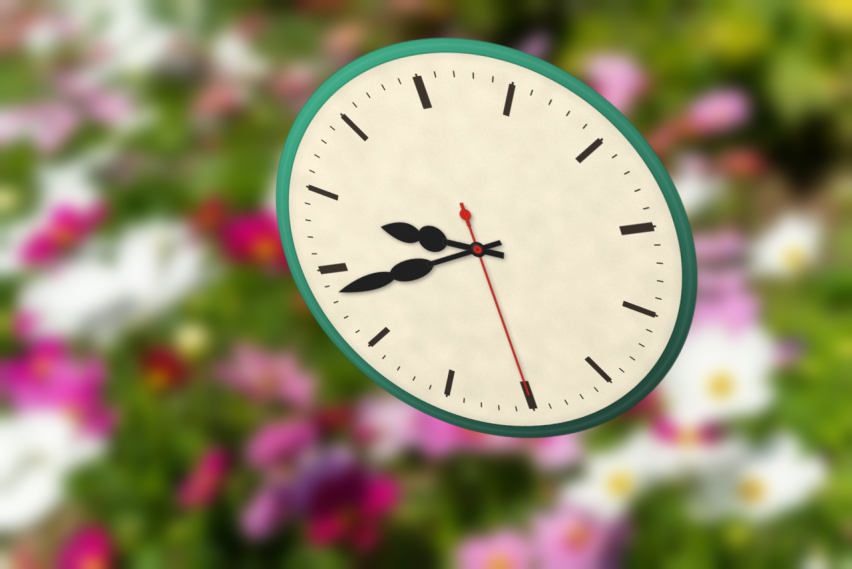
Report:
**9:43:30**
